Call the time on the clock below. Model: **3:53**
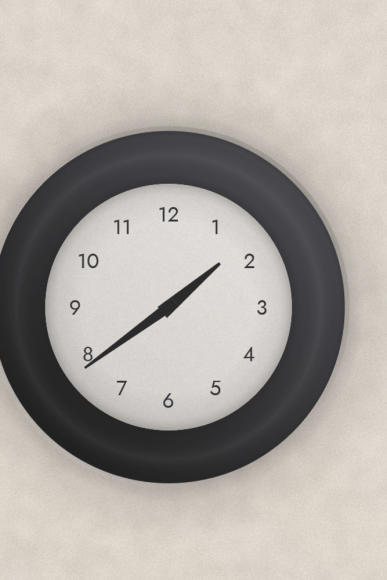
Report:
**1:39**
